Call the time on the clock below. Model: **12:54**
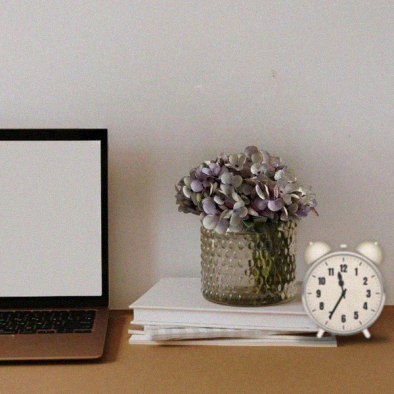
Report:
**11:35**
